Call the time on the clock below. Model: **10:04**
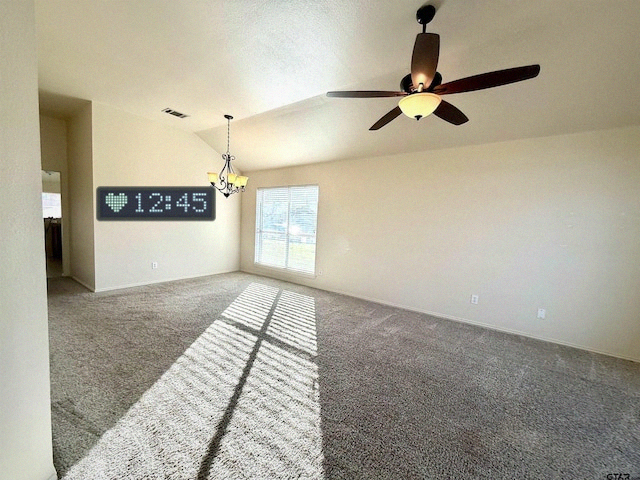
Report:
**12:45**
